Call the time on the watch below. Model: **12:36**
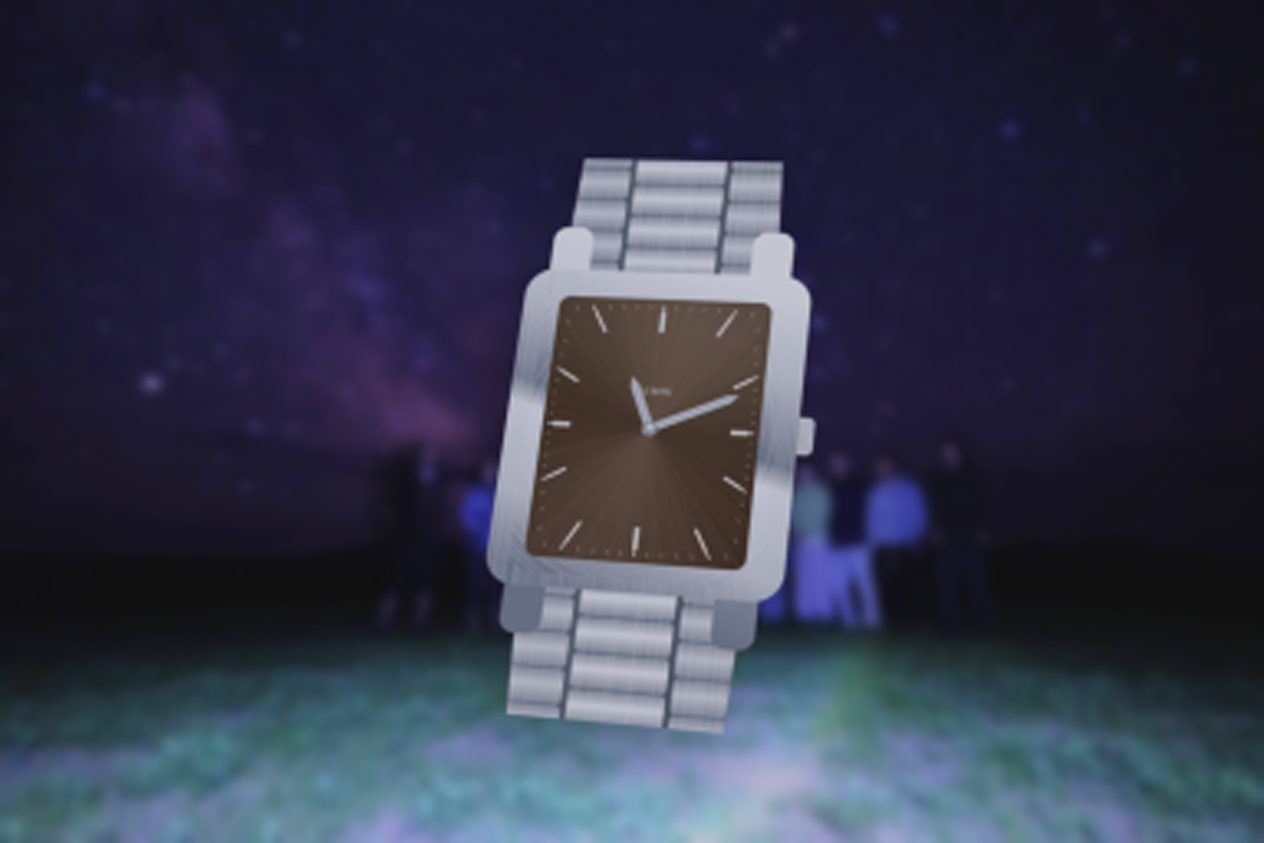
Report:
**11:11**
